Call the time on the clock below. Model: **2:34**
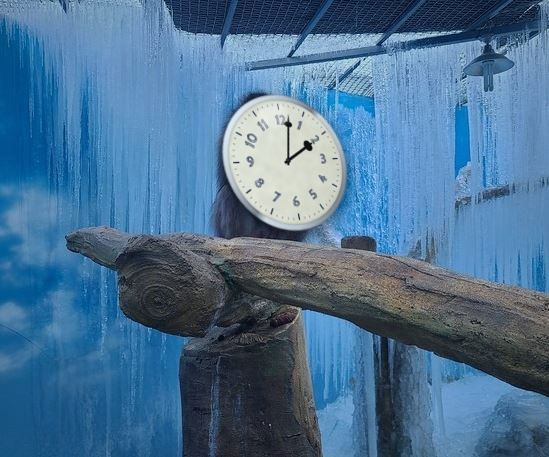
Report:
**2:02**
